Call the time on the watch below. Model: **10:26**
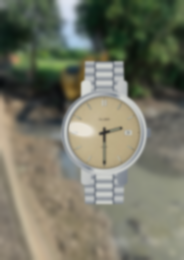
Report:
**2:30**
